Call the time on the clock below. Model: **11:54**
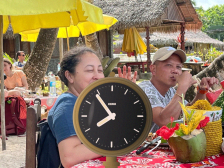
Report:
**7:54**
